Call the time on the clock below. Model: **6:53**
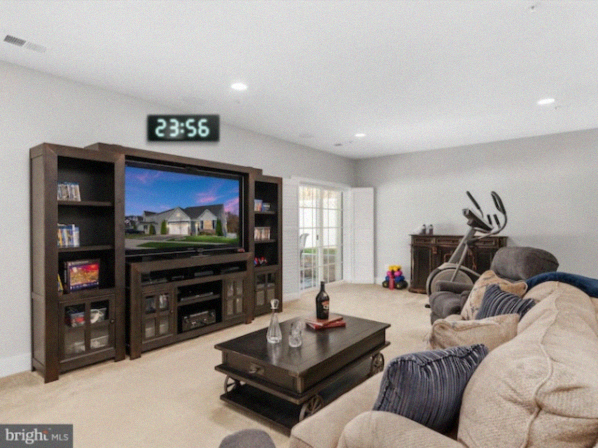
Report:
**23:56**
